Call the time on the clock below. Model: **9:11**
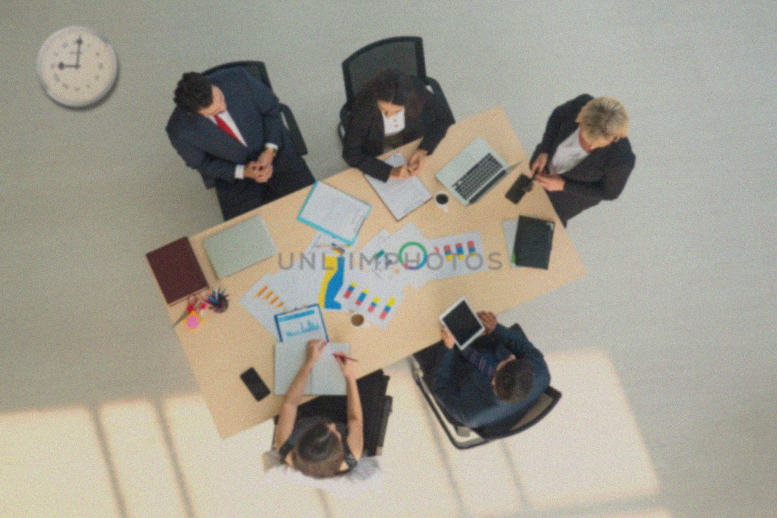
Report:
**9:01**
